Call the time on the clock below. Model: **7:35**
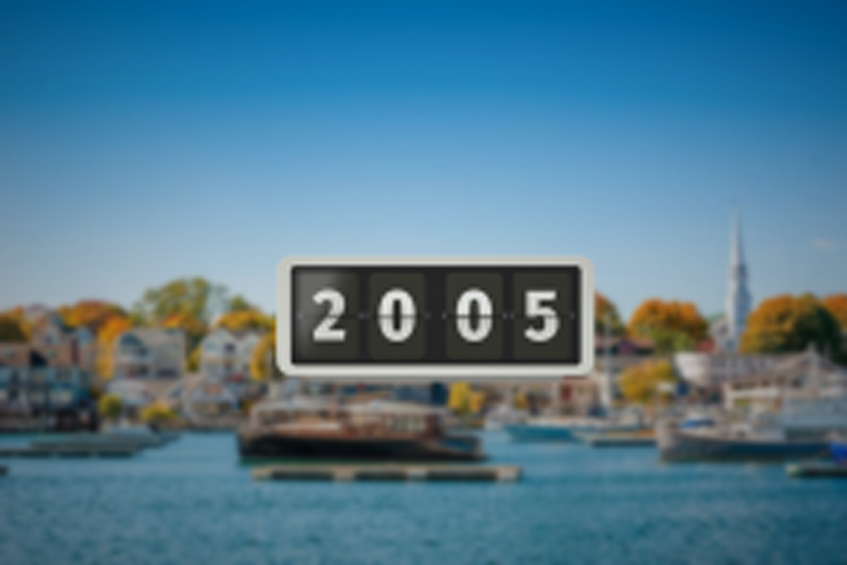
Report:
**20:05**
